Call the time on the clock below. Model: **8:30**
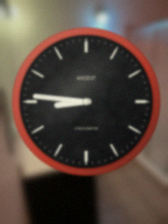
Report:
**8:46**
